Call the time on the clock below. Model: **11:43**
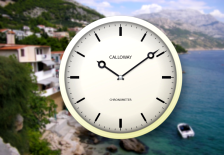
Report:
**10:09**
